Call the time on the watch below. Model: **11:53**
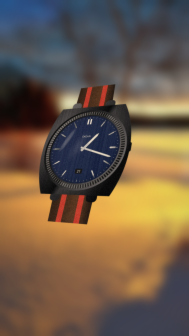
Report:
**1:18**
